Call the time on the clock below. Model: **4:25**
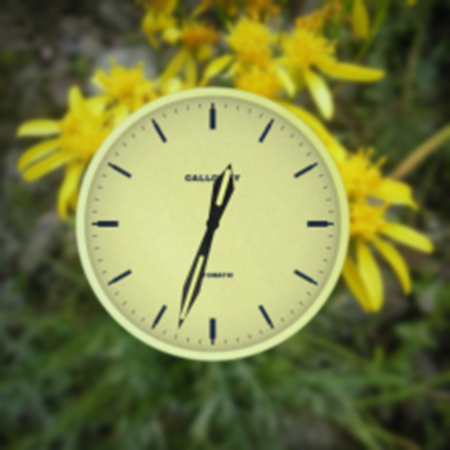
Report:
**12:33**
